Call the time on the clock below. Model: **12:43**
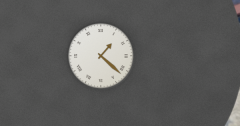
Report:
**1:22**
